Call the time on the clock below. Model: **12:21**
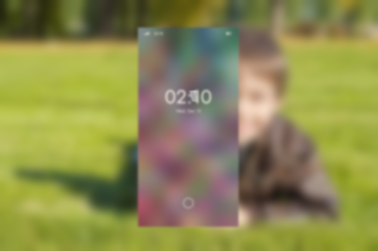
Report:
**2:10**
